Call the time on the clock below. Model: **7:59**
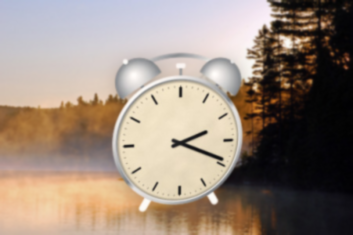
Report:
**2:19**
